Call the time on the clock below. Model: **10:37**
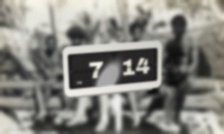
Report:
**7:14**
